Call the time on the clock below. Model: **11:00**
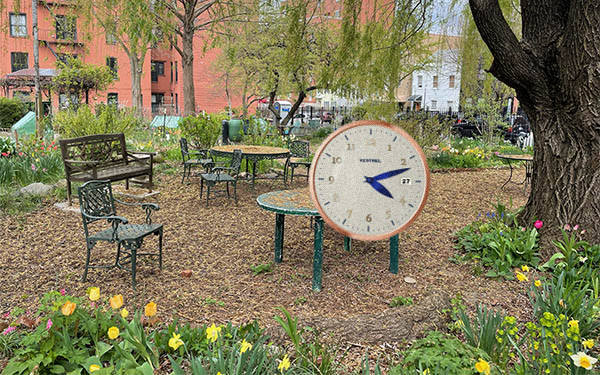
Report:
**4:12**
